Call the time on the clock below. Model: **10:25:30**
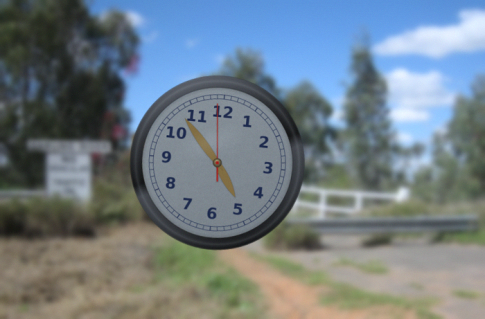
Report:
**4:52:59**
